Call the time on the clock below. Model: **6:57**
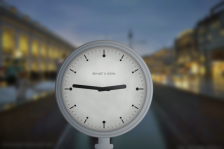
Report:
**2:46**
